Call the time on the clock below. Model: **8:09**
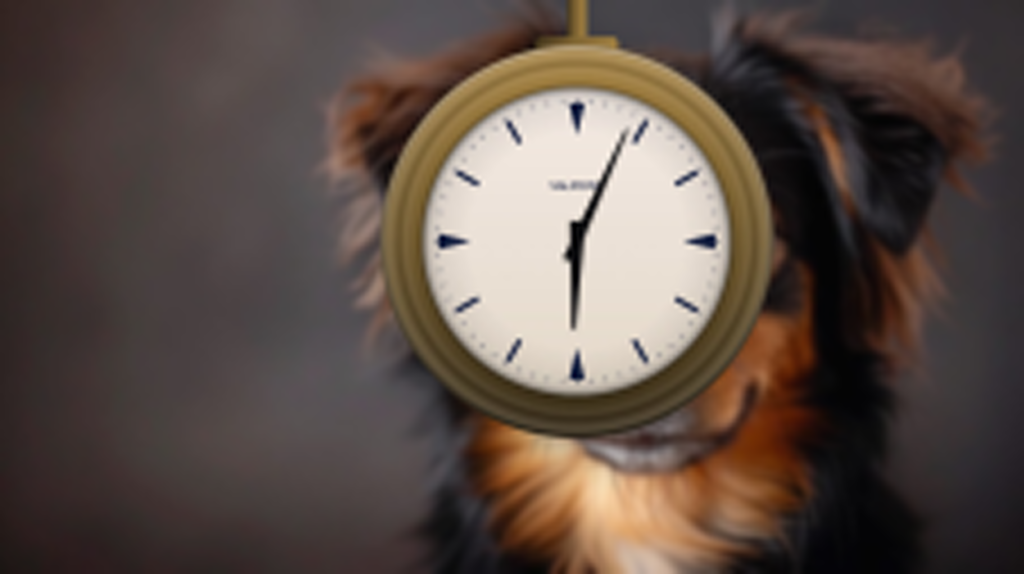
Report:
**6:04**
